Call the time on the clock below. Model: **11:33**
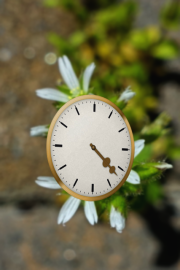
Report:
**4:22**
